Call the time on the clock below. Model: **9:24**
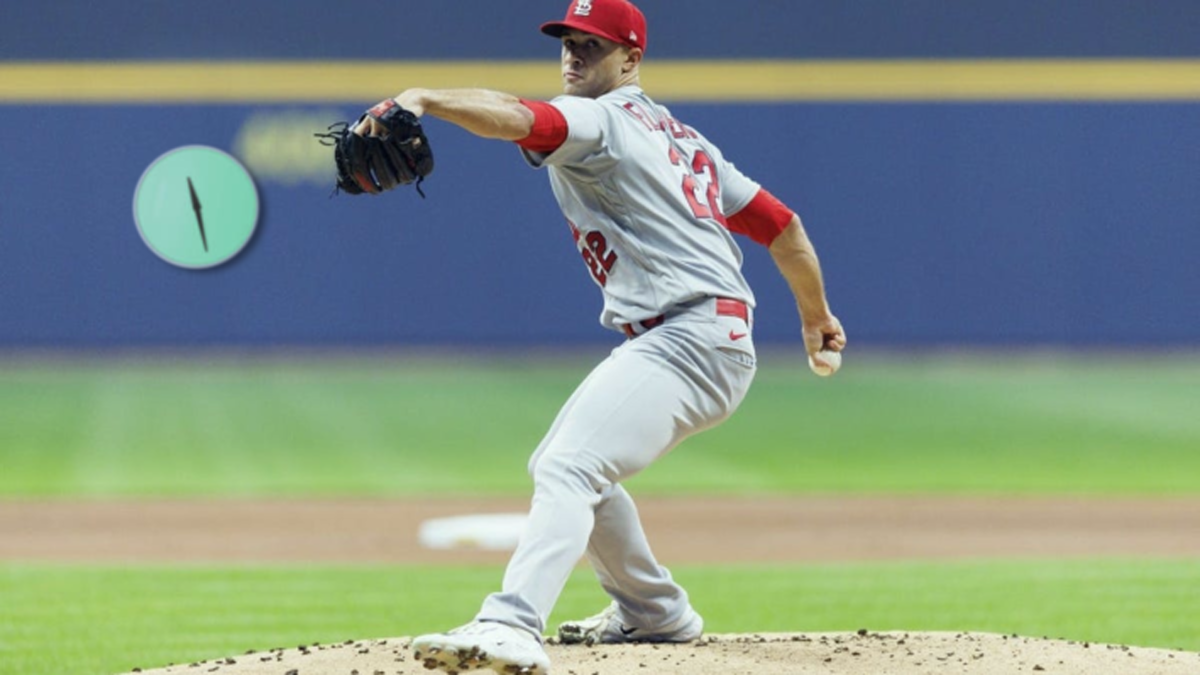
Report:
**11:28**
